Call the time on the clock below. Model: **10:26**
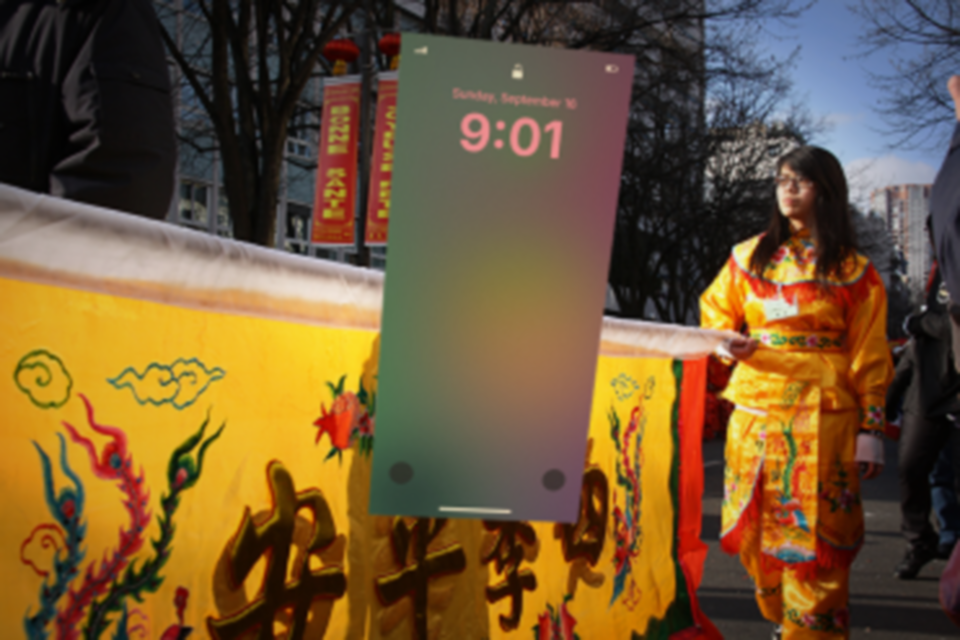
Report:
**9:01**
